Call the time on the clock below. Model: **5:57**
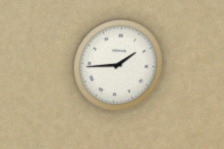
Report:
**1:44**
